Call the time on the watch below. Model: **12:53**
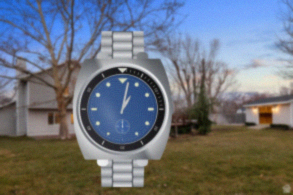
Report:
**1:02**
